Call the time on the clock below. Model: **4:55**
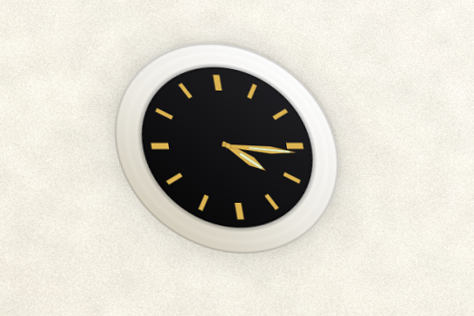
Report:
**4:16**
